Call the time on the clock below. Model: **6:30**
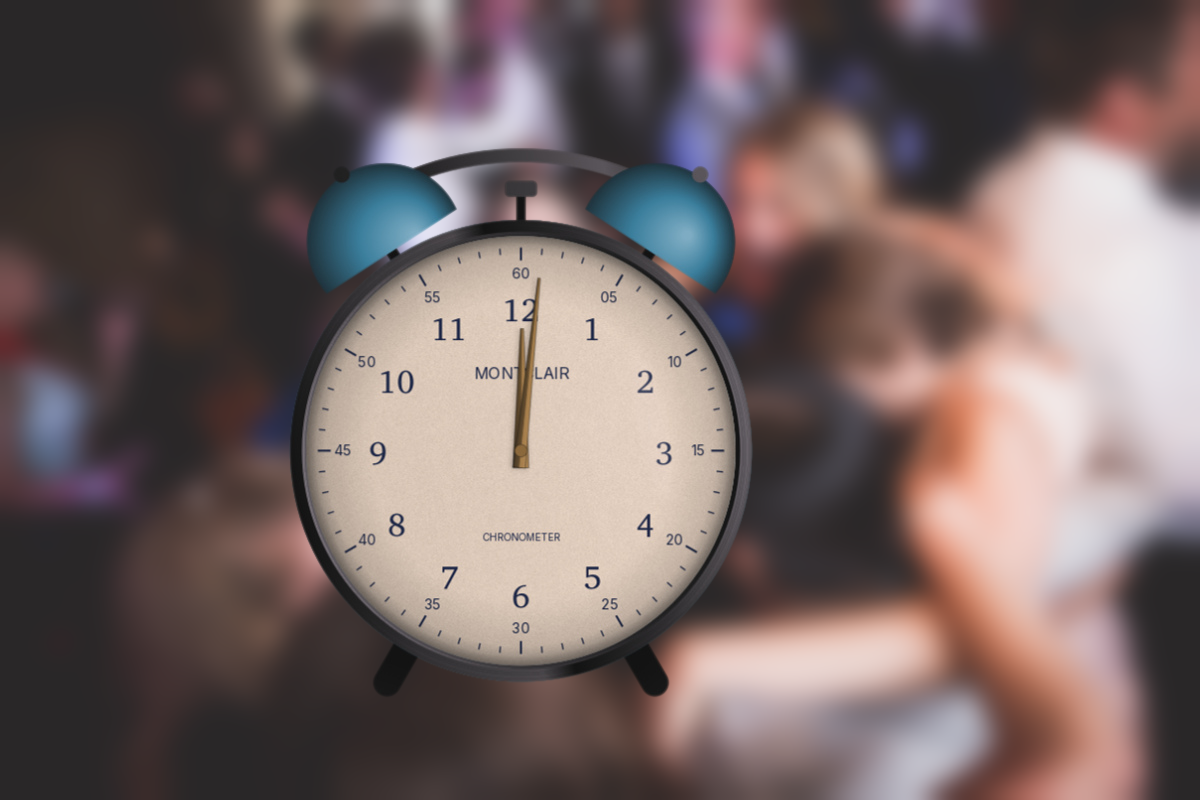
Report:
**12:01**
